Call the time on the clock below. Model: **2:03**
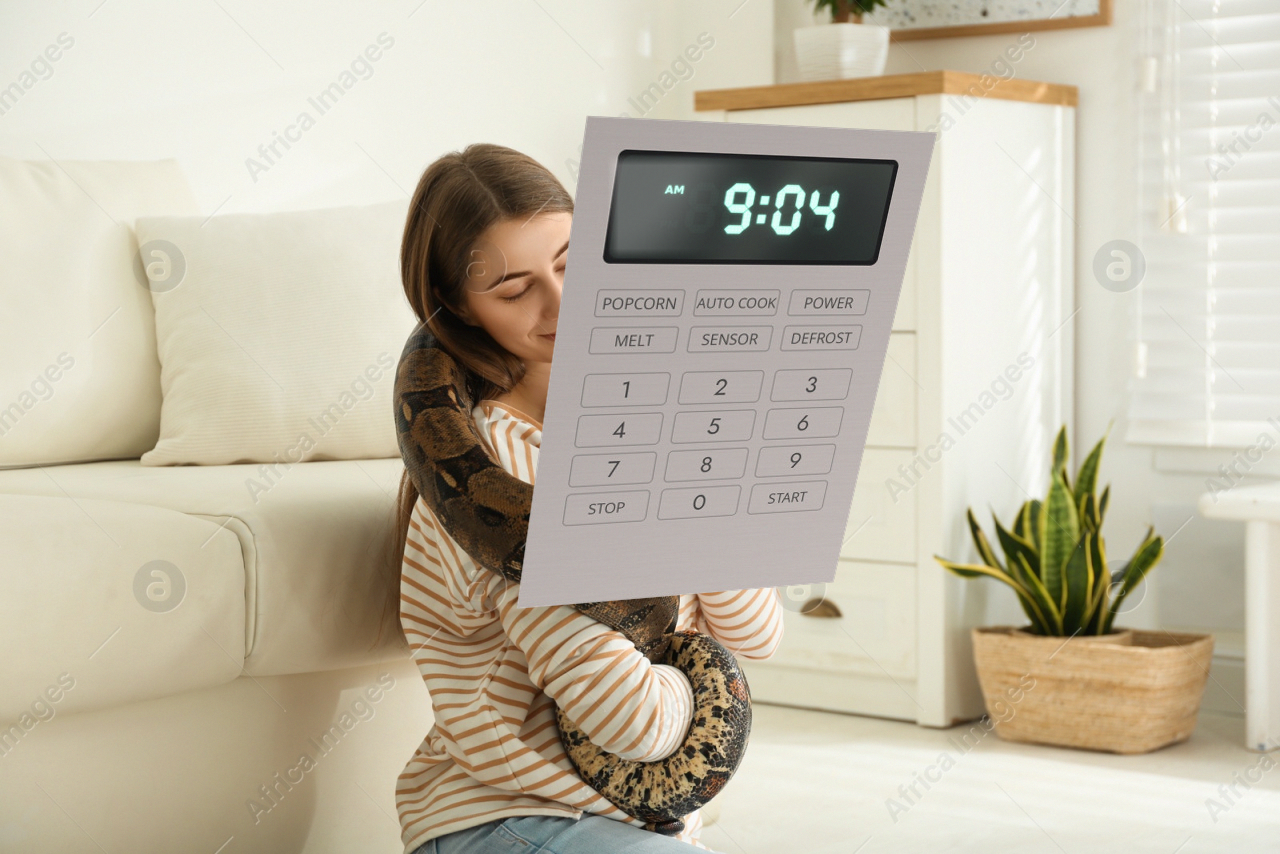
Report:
**9:04**
